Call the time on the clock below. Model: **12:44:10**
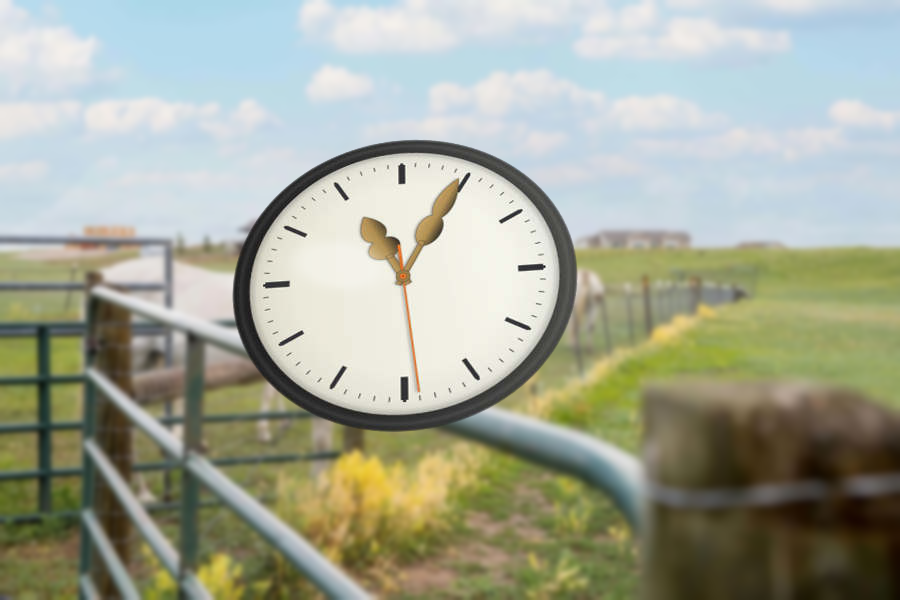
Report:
**11:04:29**
